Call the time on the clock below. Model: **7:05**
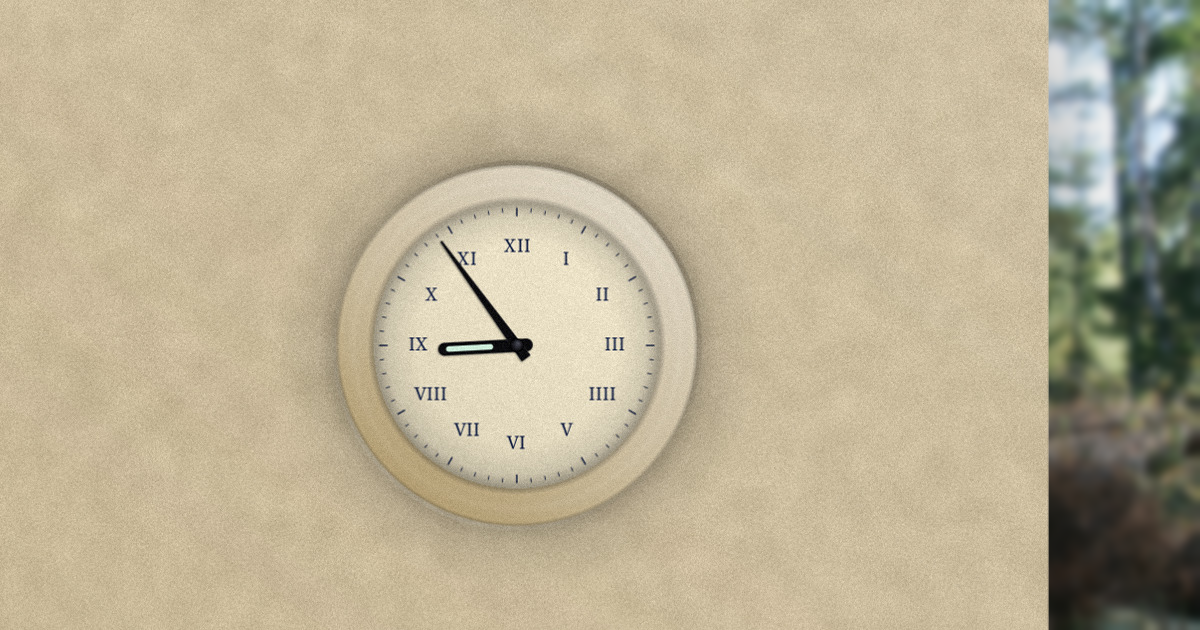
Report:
**8:54**
